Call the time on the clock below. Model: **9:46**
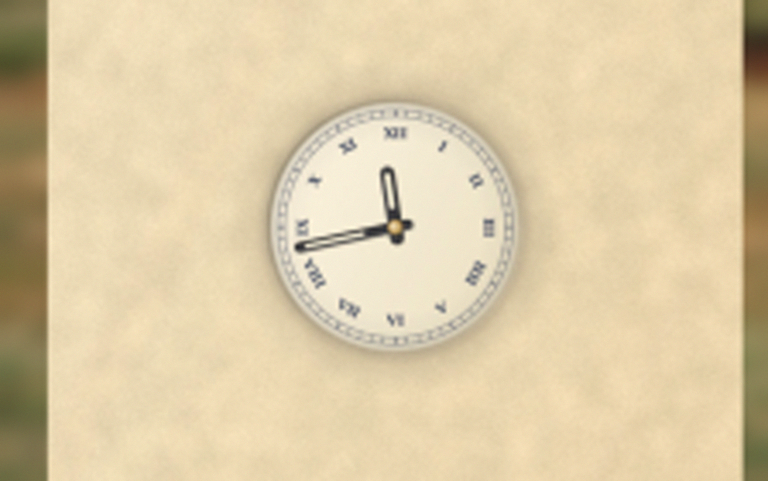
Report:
**11:43**
